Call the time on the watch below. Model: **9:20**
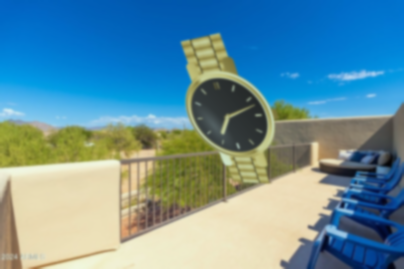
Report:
**7:12**
